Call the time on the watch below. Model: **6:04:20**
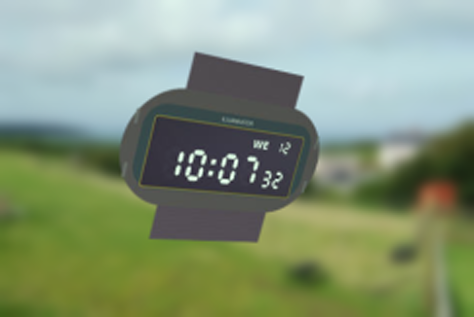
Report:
**10:07:32**
